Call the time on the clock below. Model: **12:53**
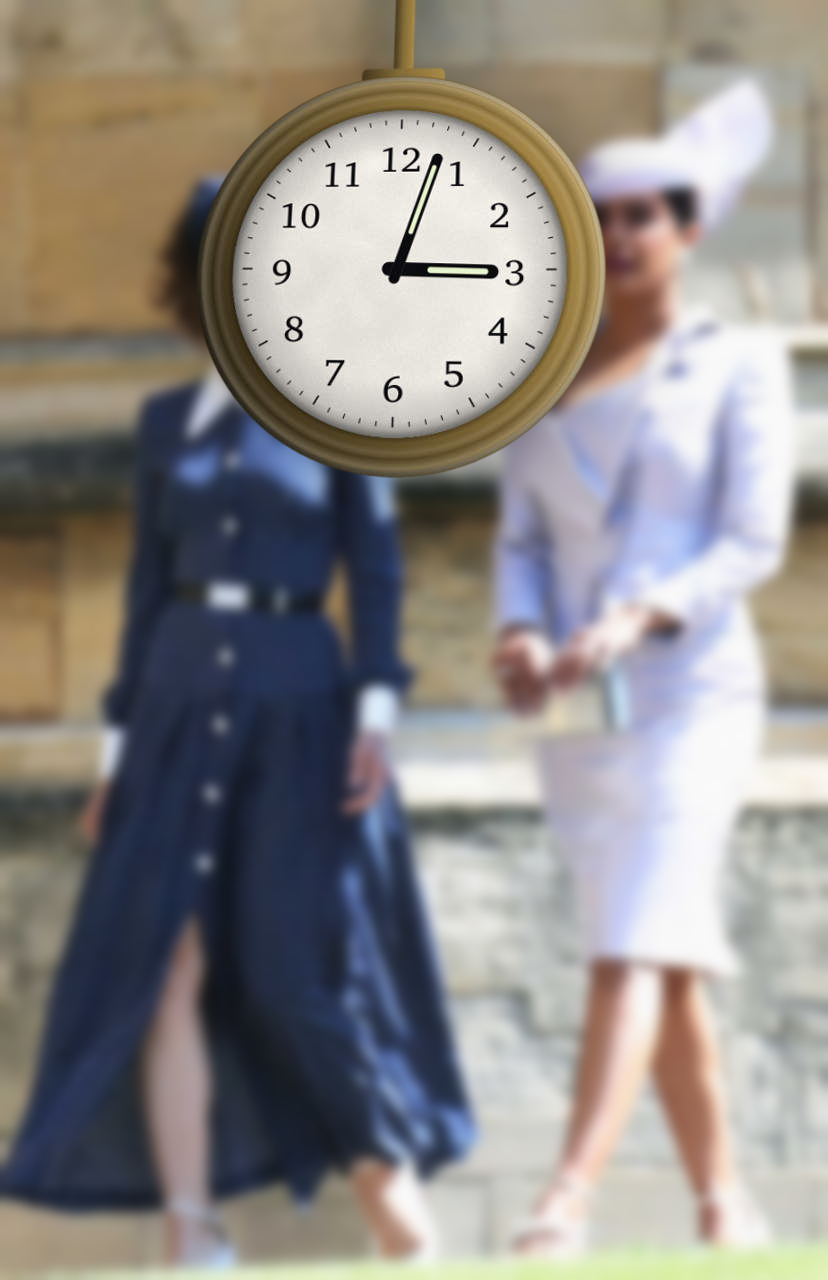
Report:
**3:03**
